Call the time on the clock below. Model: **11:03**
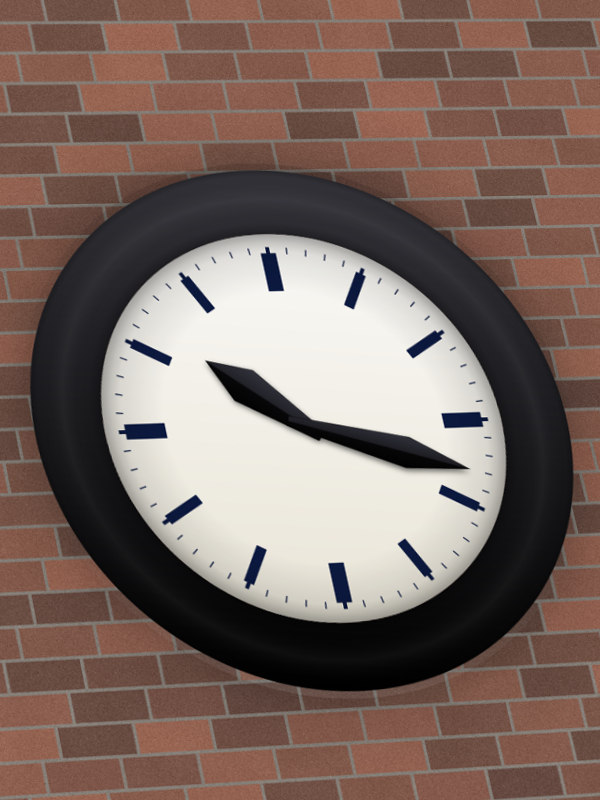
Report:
**10:18**
